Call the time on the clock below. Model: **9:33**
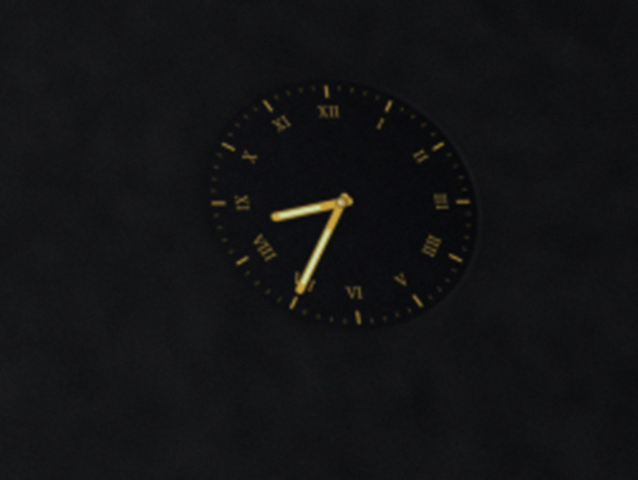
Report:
**8:35**
